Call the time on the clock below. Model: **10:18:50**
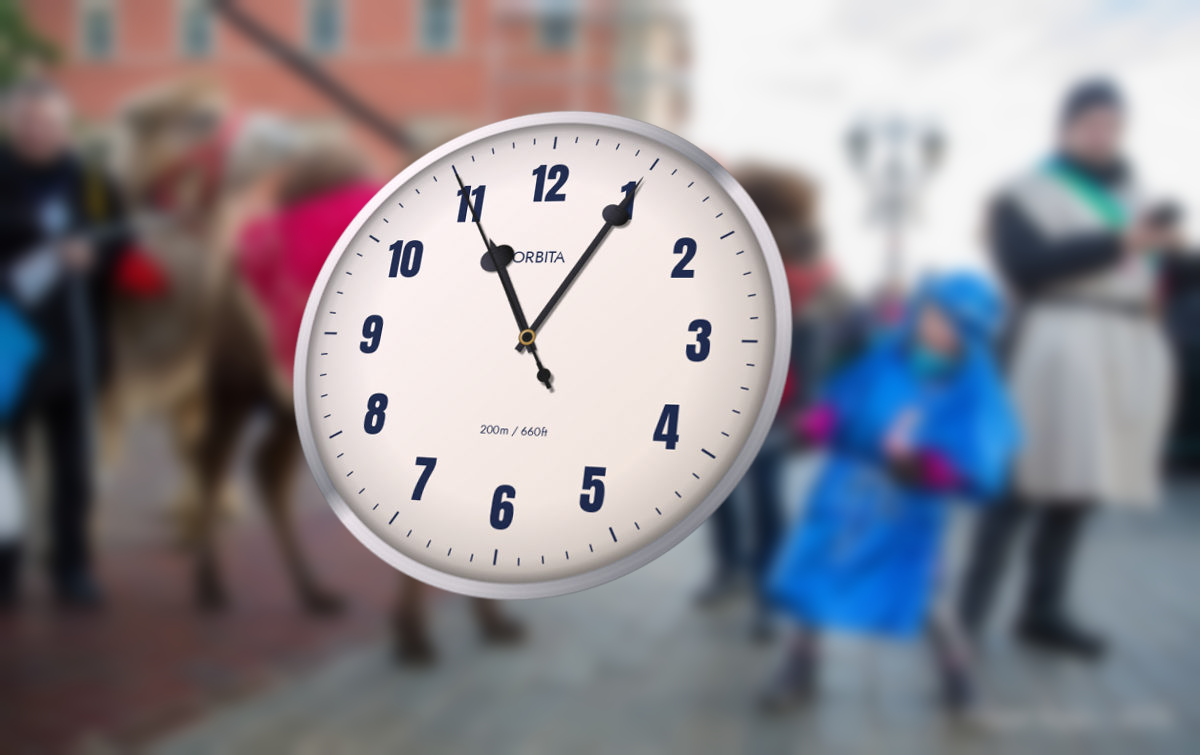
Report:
**11:04:55**
